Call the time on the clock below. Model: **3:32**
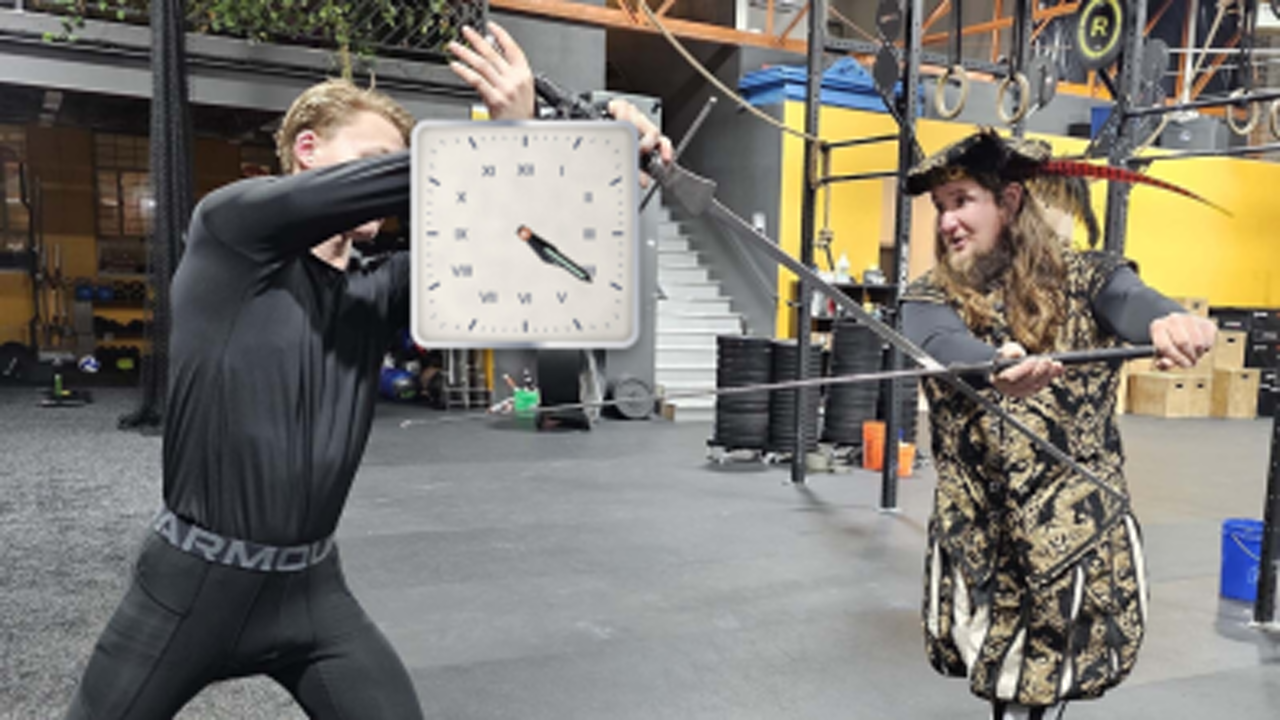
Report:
**4:21**
